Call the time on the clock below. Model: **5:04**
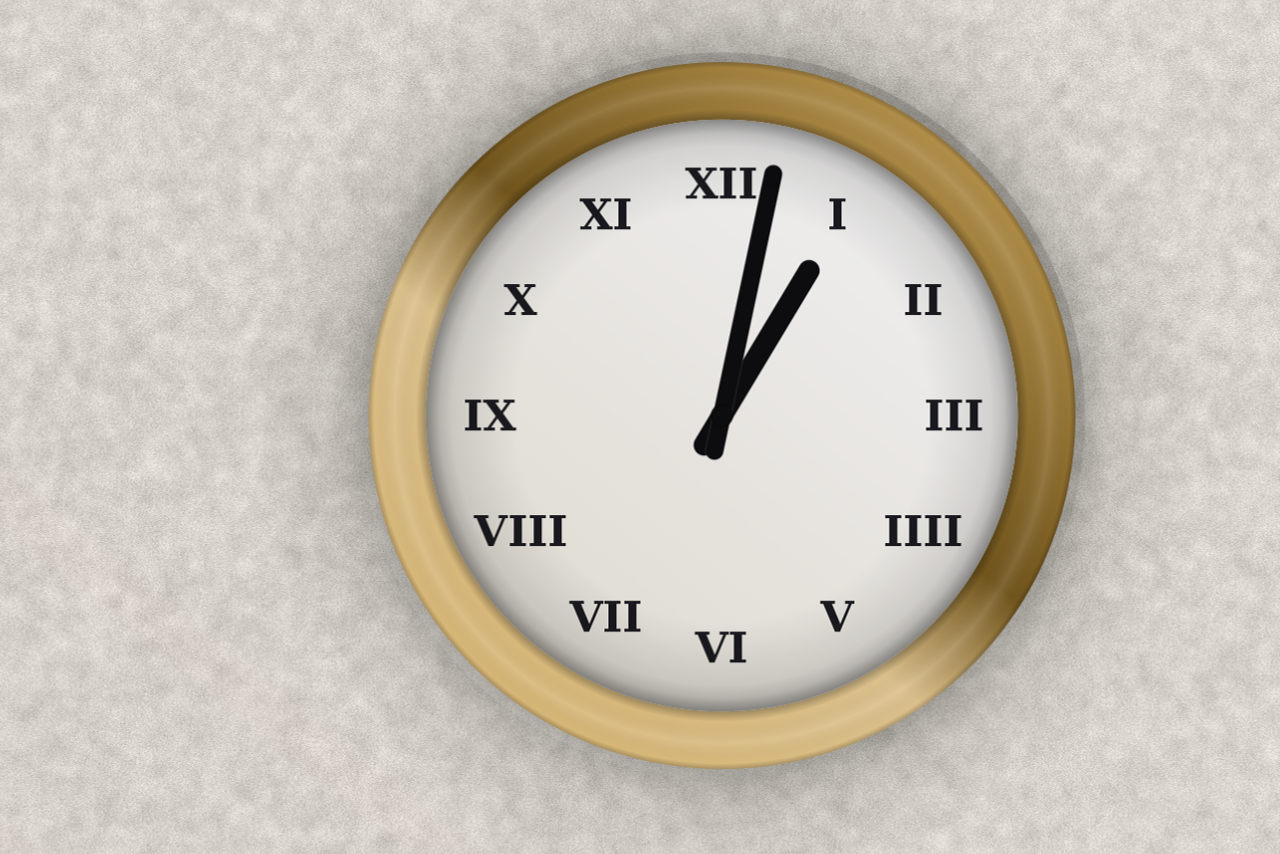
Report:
**1:02**
